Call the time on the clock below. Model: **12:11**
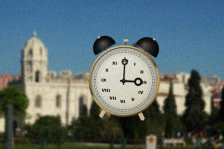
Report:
**3:00**
